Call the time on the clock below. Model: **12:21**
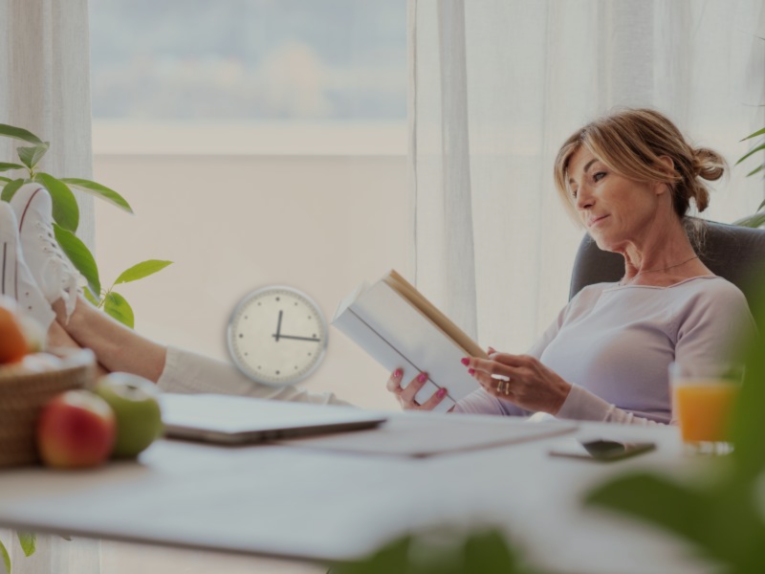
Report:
**12:16**
